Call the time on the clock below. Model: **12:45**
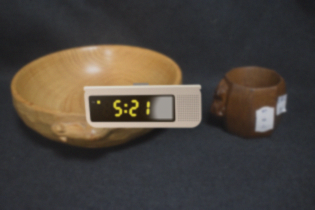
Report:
**5:21**
